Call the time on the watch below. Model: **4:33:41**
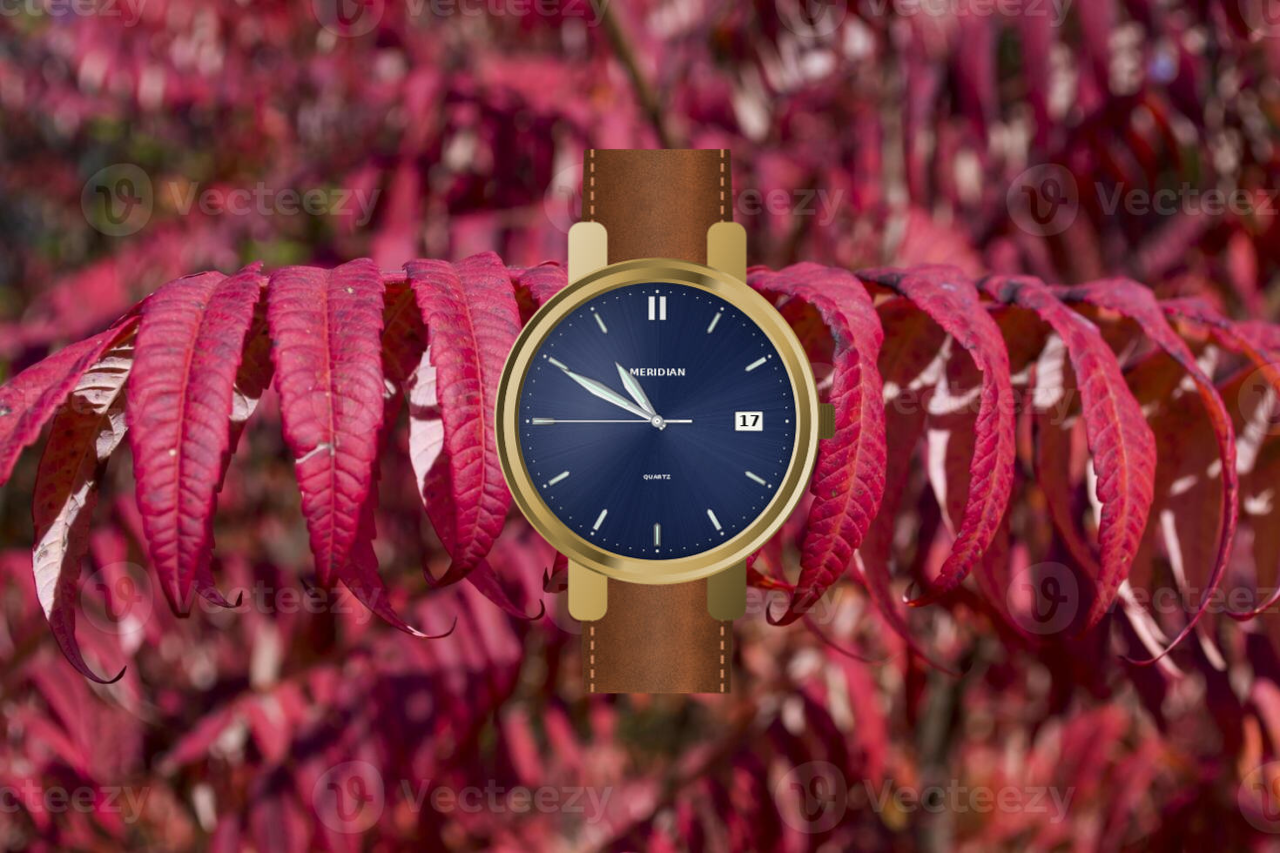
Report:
**10:49:45**
